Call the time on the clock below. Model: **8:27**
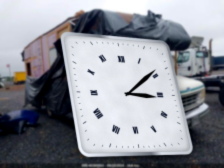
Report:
**3:09**
